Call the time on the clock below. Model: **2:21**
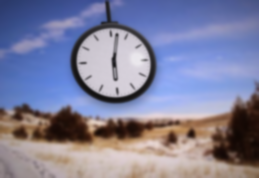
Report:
**6:02**
